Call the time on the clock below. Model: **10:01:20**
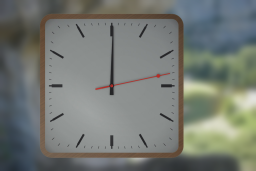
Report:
**12:00:13**
